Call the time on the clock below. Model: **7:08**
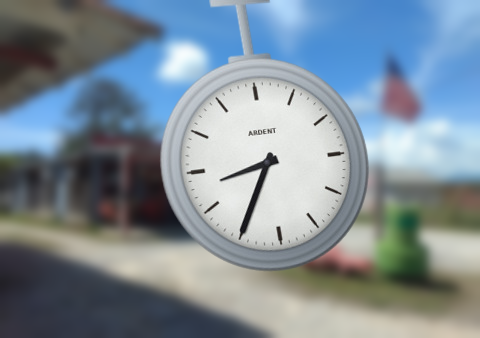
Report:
**8:35**
